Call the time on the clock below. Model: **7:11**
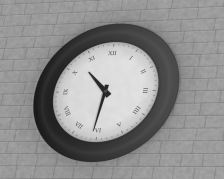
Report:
**10:31**
